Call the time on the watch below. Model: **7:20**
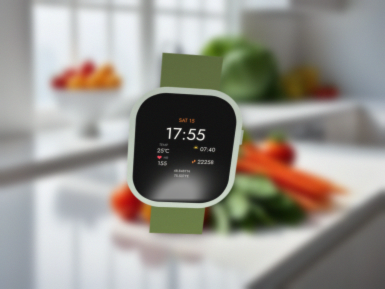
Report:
**17:55**
